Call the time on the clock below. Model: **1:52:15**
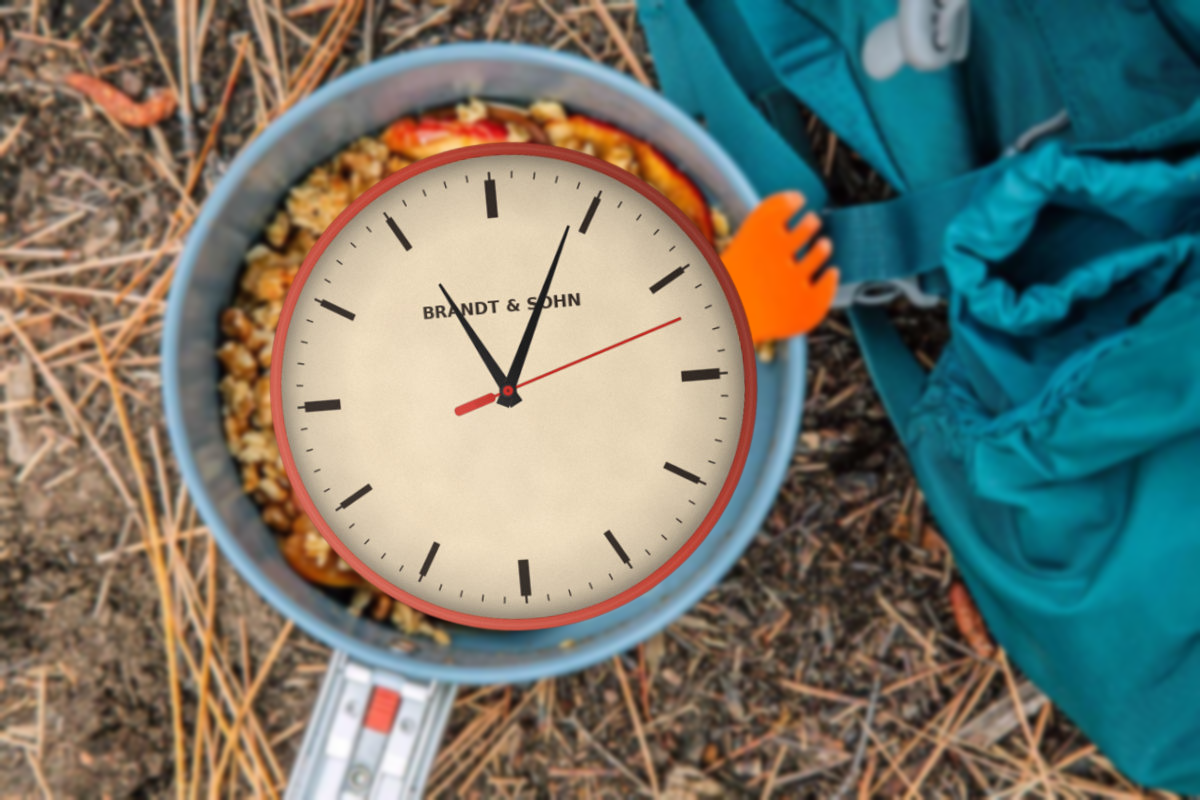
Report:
**11:04:12**
